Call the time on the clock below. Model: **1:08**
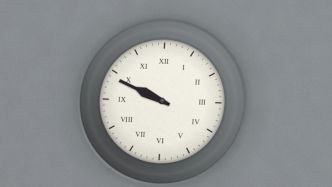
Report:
**9:49**
